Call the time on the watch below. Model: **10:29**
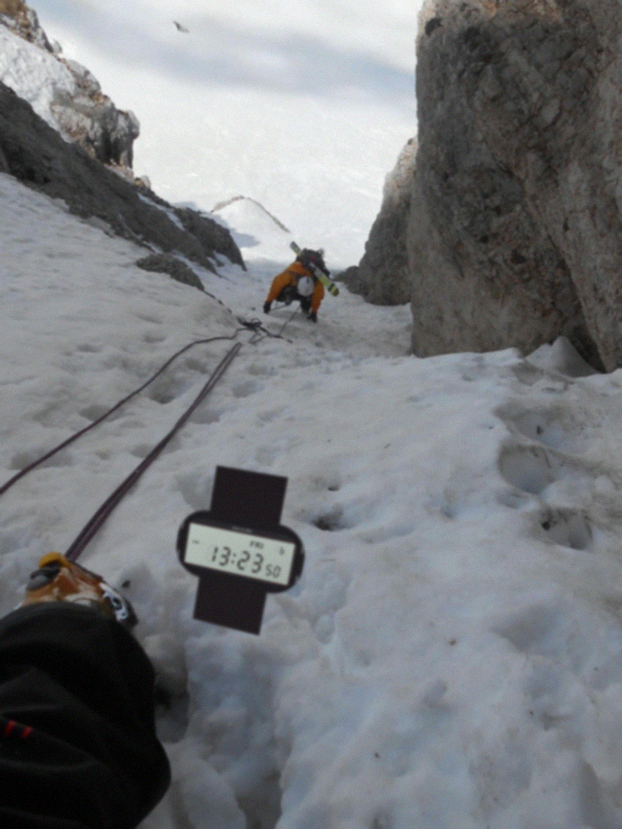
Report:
**13:23**
